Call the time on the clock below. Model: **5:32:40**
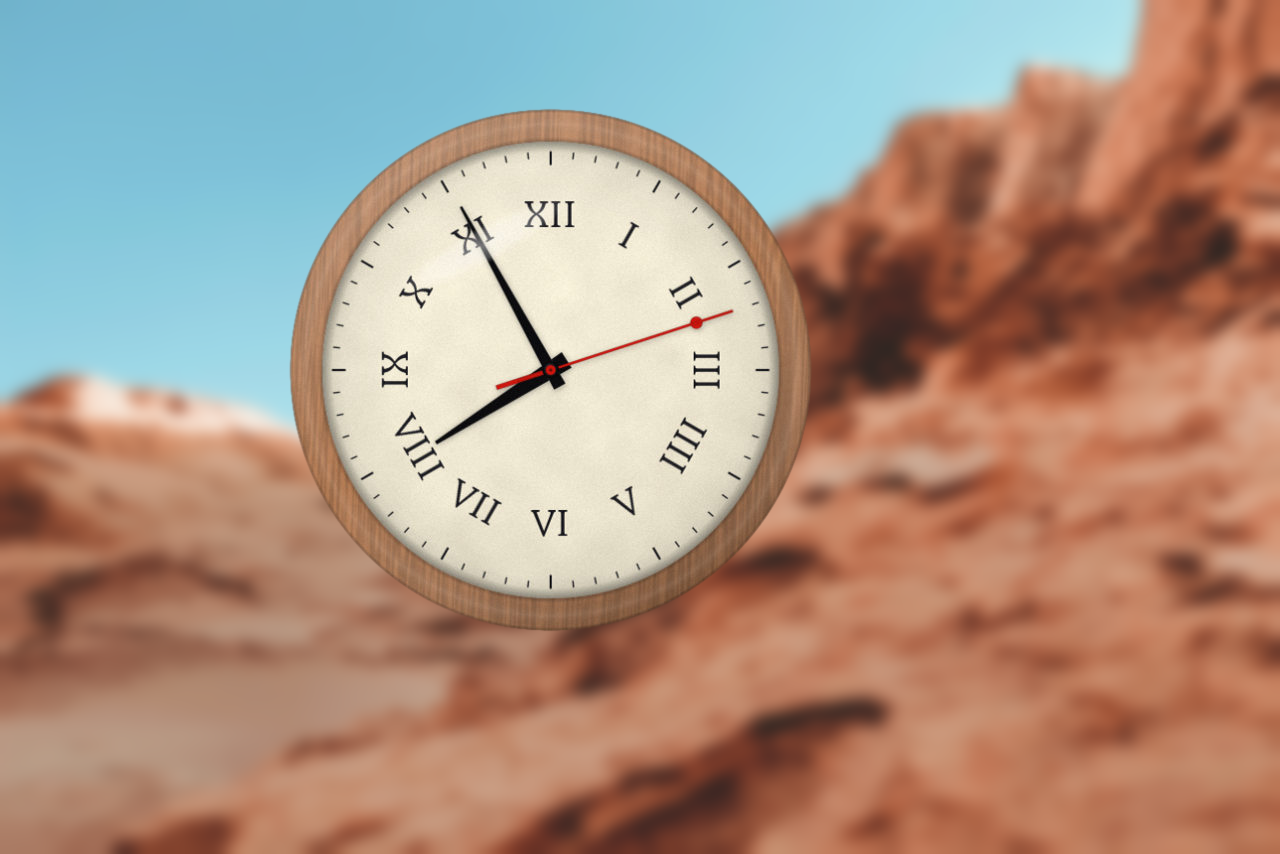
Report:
**7:55:12**
